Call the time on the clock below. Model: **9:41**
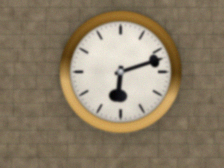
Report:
**6:12**
